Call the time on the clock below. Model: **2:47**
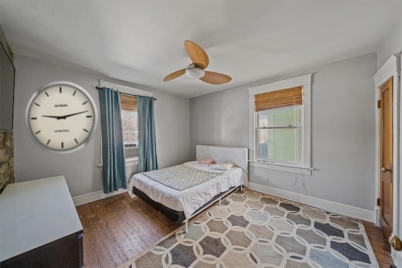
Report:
**9:13**
